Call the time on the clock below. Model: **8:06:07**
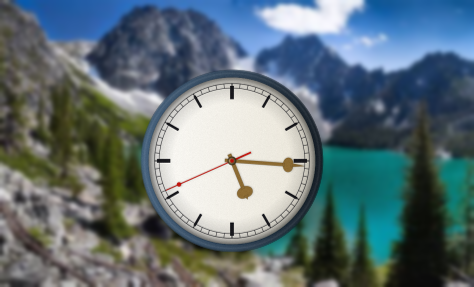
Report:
**5:15:41**
